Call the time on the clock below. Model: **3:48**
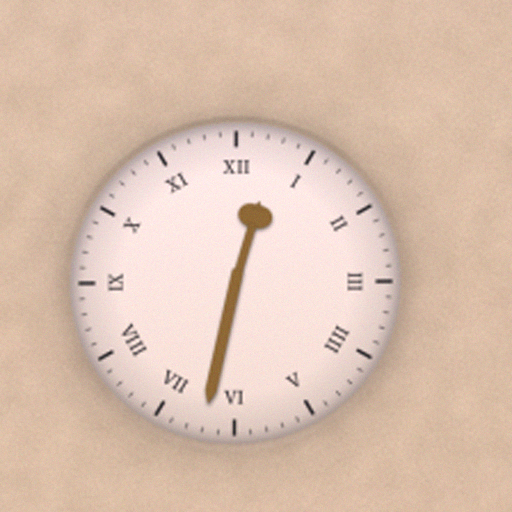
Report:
**12:32**
